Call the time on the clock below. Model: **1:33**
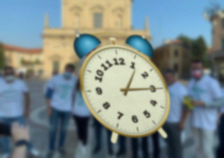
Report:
**1:15**
